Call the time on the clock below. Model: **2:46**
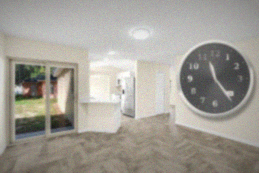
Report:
**11:24**
